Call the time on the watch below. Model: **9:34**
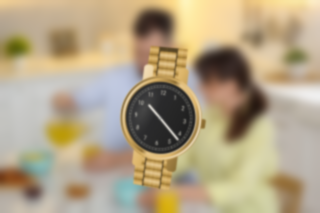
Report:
**10:22**
